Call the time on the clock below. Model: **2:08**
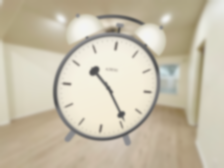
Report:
**10:24**
